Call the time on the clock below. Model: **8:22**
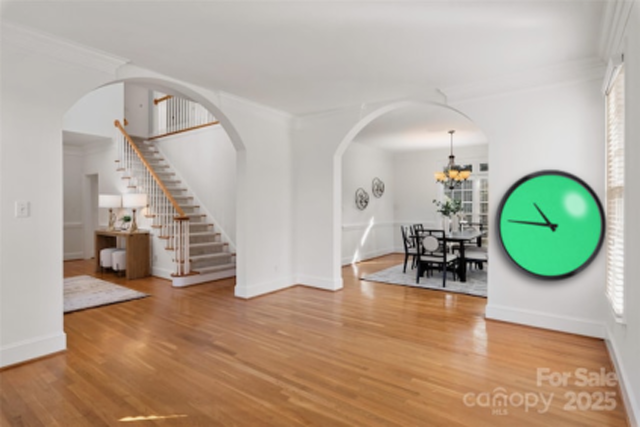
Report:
**10:46**
